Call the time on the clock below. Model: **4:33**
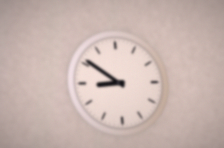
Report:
**8:51**
